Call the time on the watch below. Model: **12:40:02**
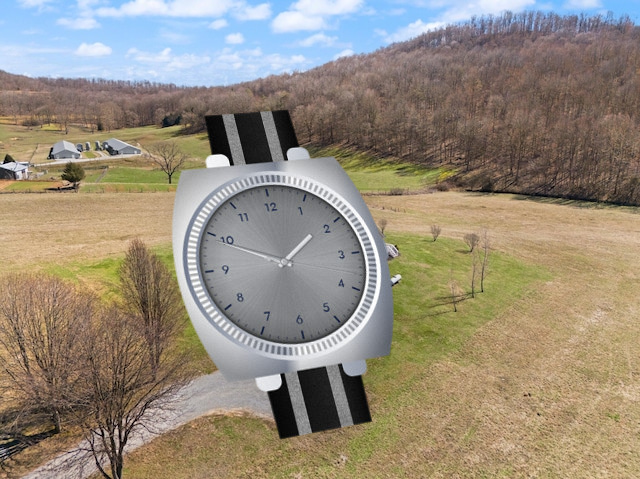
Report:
**1:49:18**
